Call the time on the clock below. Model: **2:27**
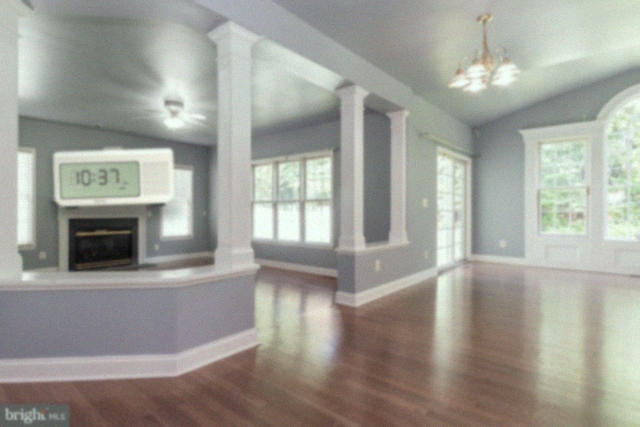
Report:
**10:37**
